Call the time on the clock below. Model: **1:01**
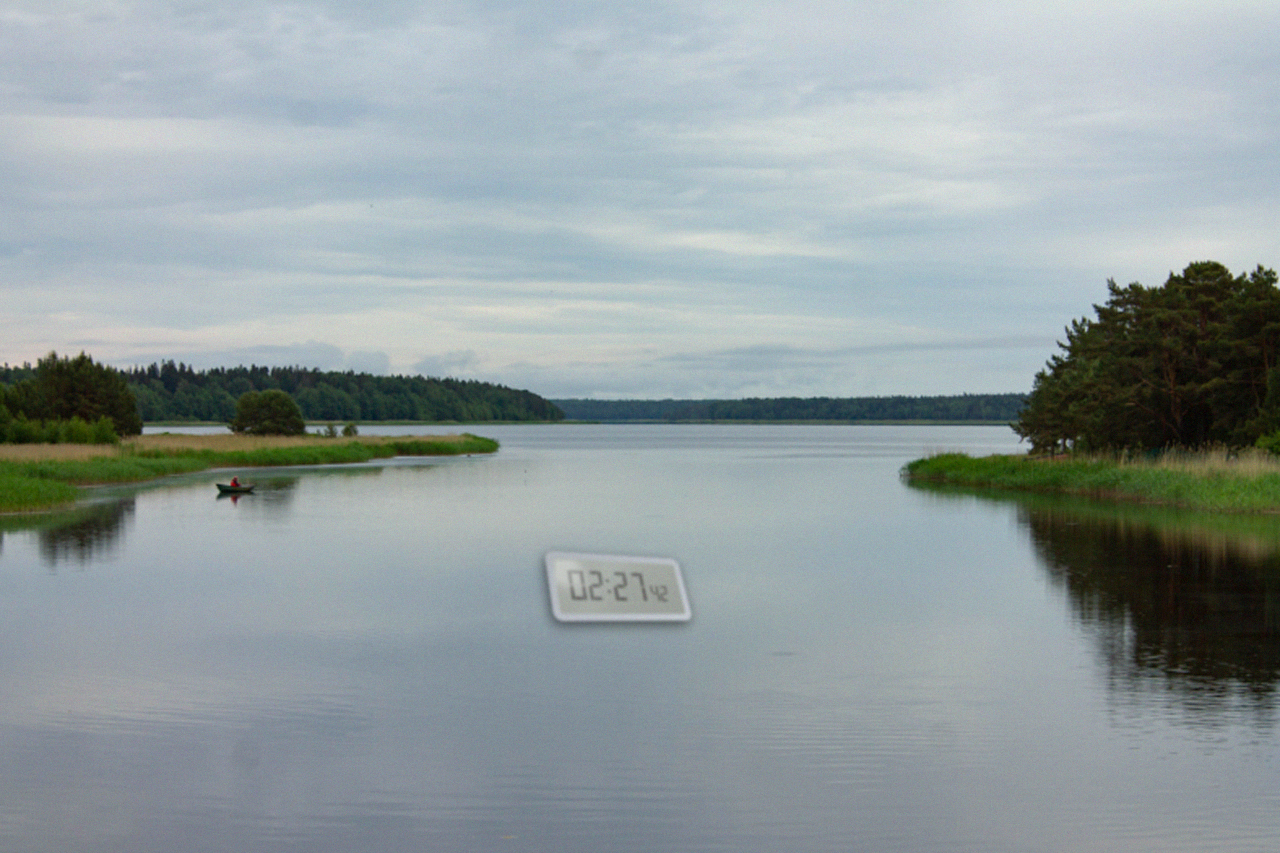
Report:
**2:27**
